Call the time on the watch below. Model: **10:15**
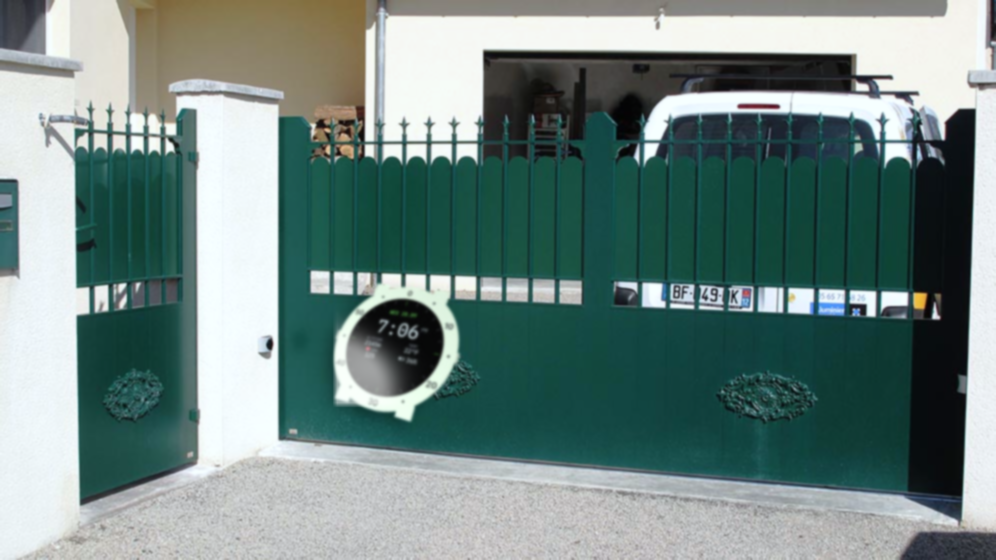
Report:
**7:06**
